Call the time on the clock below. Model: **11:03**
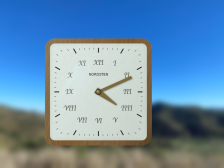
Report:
**4:11**
